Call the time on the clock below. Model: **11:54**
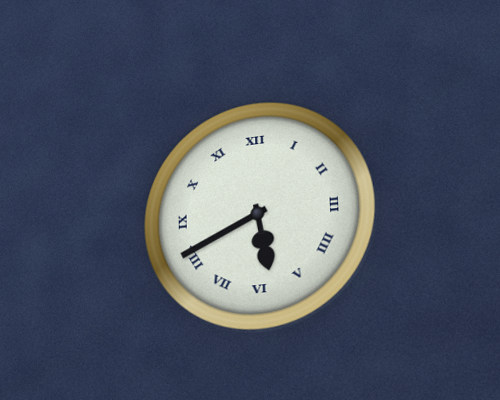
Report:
**5:41**
